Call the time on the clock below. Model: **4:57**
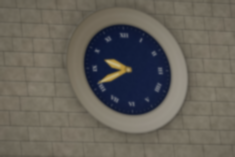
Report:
**9:41**
